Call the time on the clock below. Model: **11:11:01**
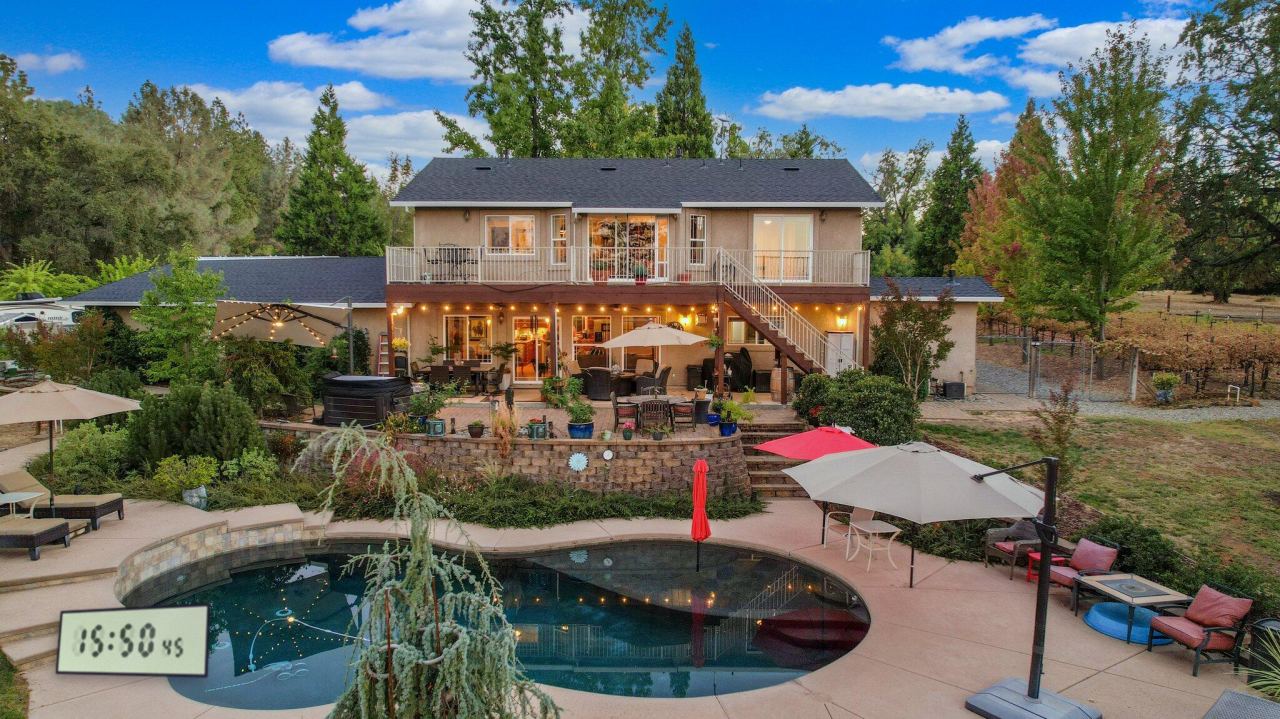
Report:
**15:50:45**
